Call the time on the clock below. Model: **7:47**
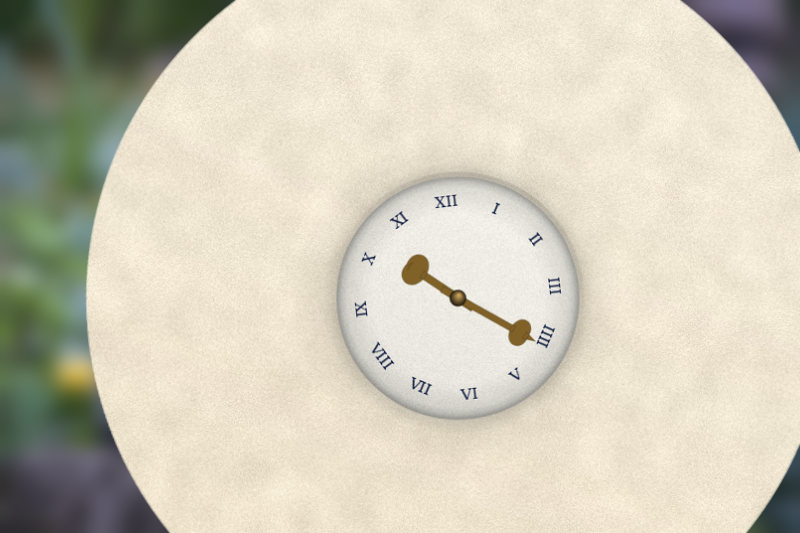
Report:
**10:21**
